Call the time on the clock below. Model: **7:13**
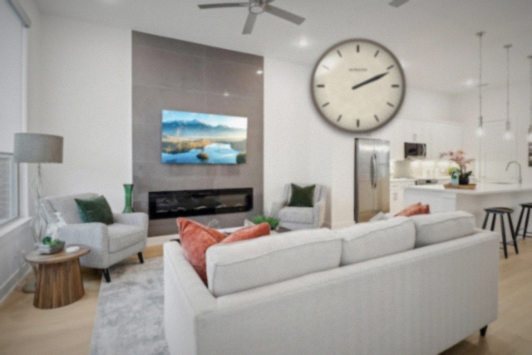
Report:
**2:11**
